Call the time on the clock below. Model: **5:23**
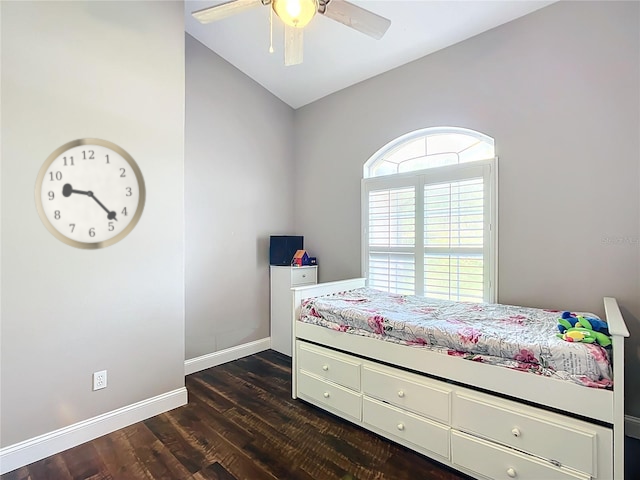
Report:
**9:23**
